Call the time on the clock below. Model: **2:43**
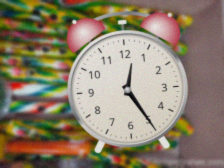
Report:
**12:25**
